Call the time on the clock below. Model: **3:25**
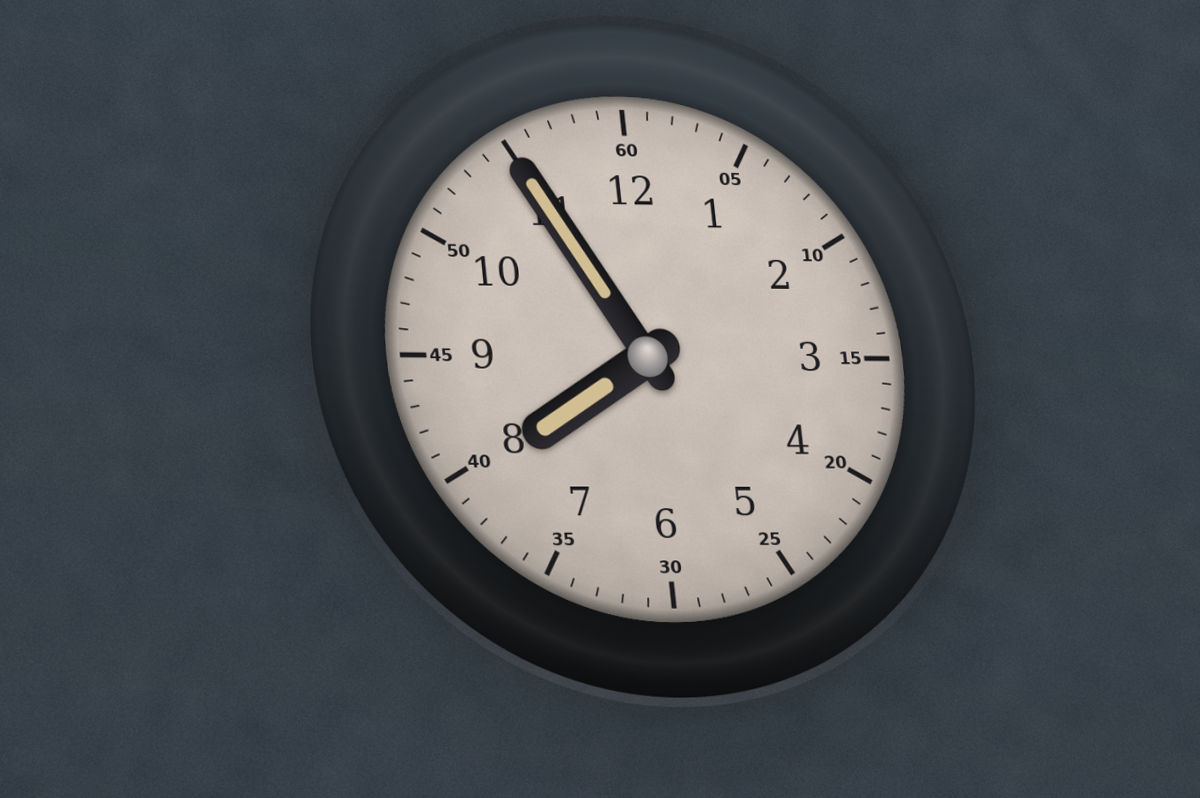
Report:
**7:55**
